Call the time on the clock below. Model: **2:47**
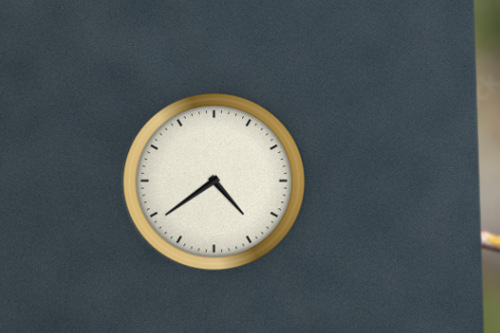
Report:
**4:39**
